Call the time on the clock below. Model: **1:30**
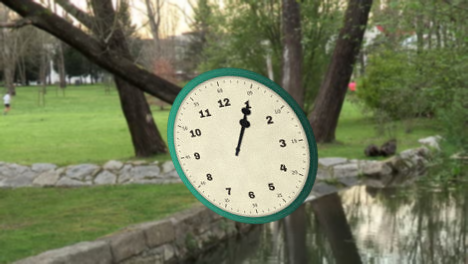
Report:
**1:05**
